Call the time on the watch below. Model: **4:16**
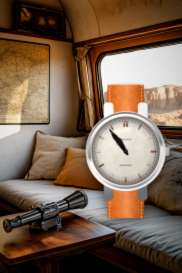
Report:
**10:54**
